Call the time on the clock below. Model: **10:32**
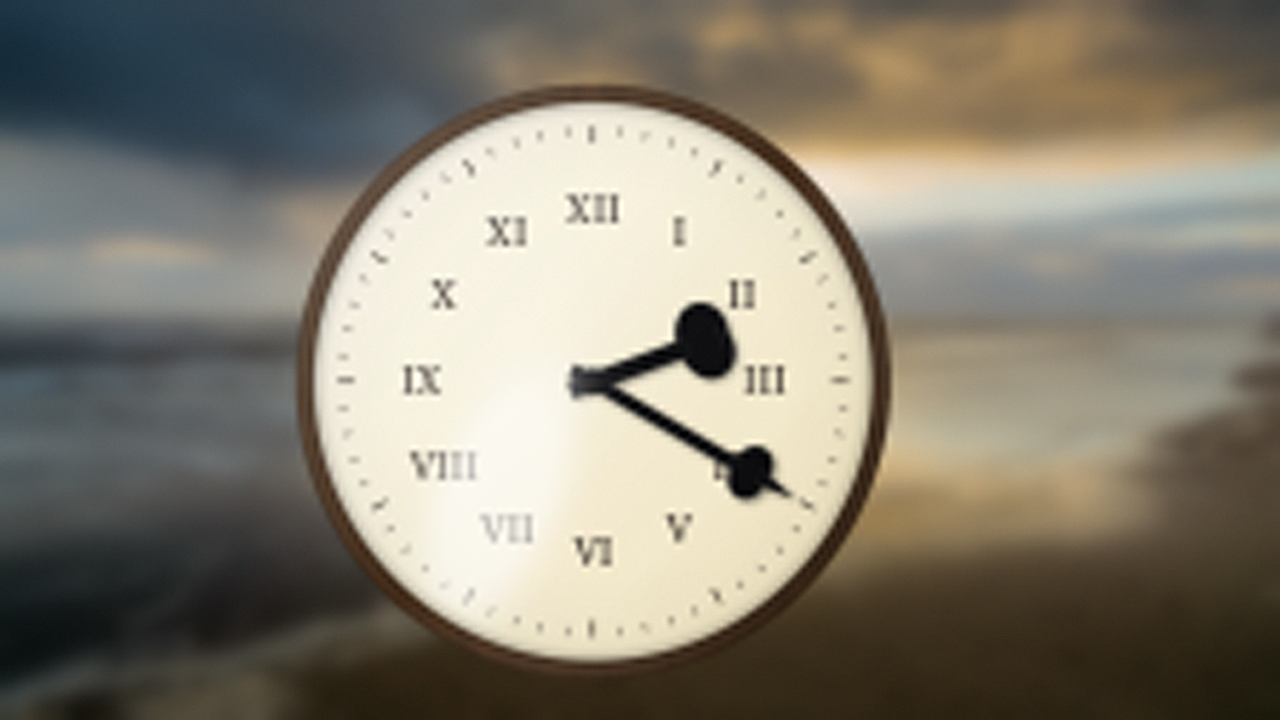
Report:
**2:20**
